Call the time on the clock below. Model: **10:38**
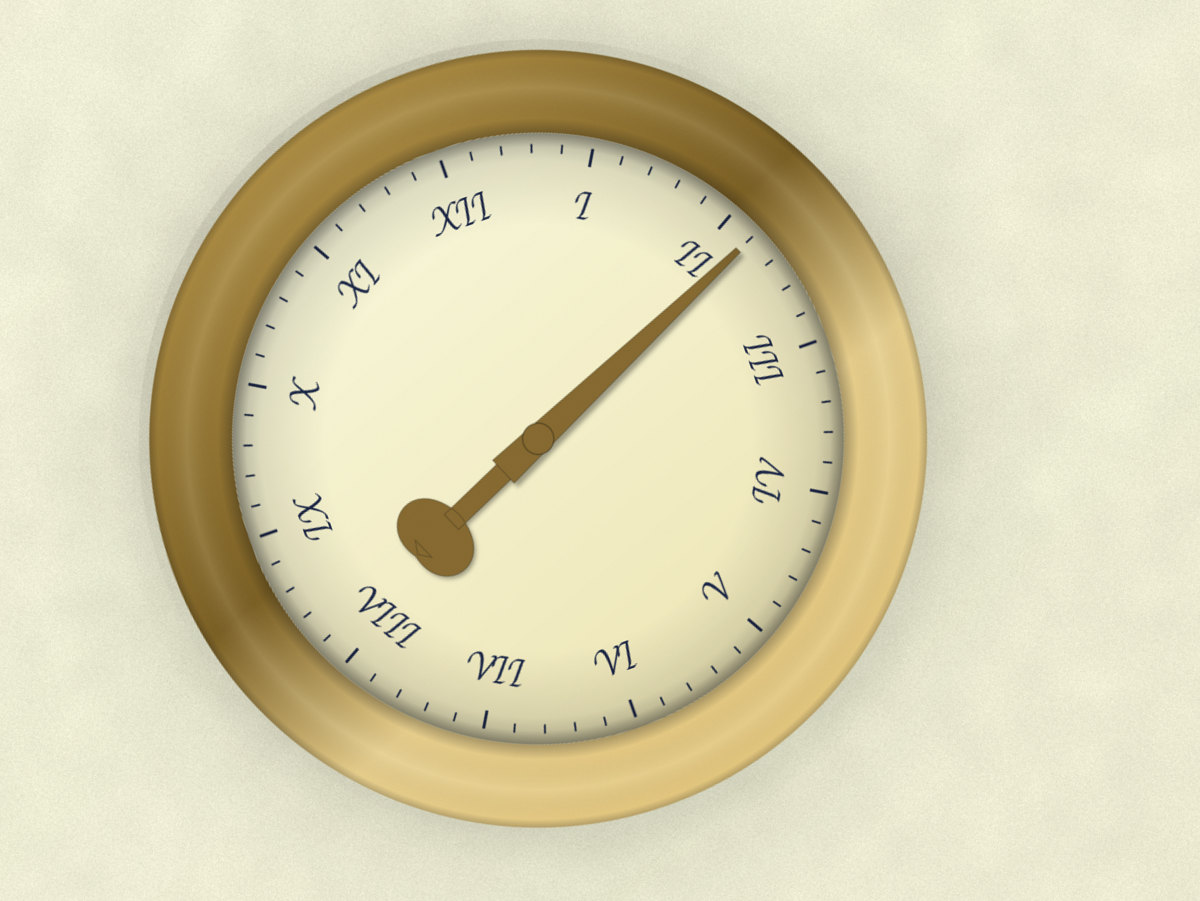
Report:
**8:11**
